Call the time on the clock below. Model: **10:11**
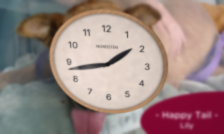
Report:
**1:43**
